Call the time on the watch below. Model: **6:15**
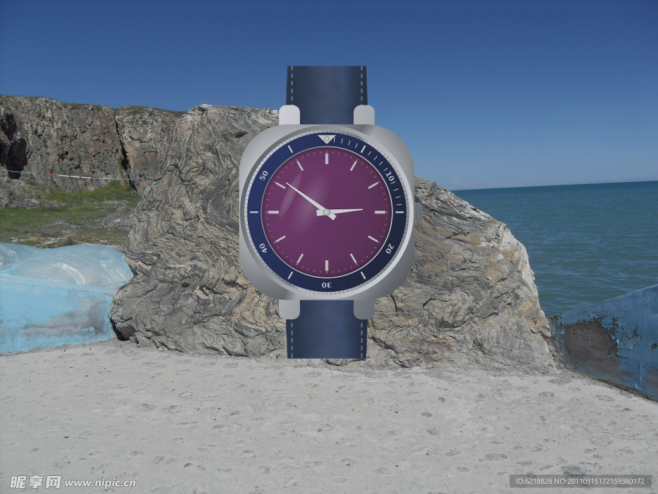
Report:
**2:51**
